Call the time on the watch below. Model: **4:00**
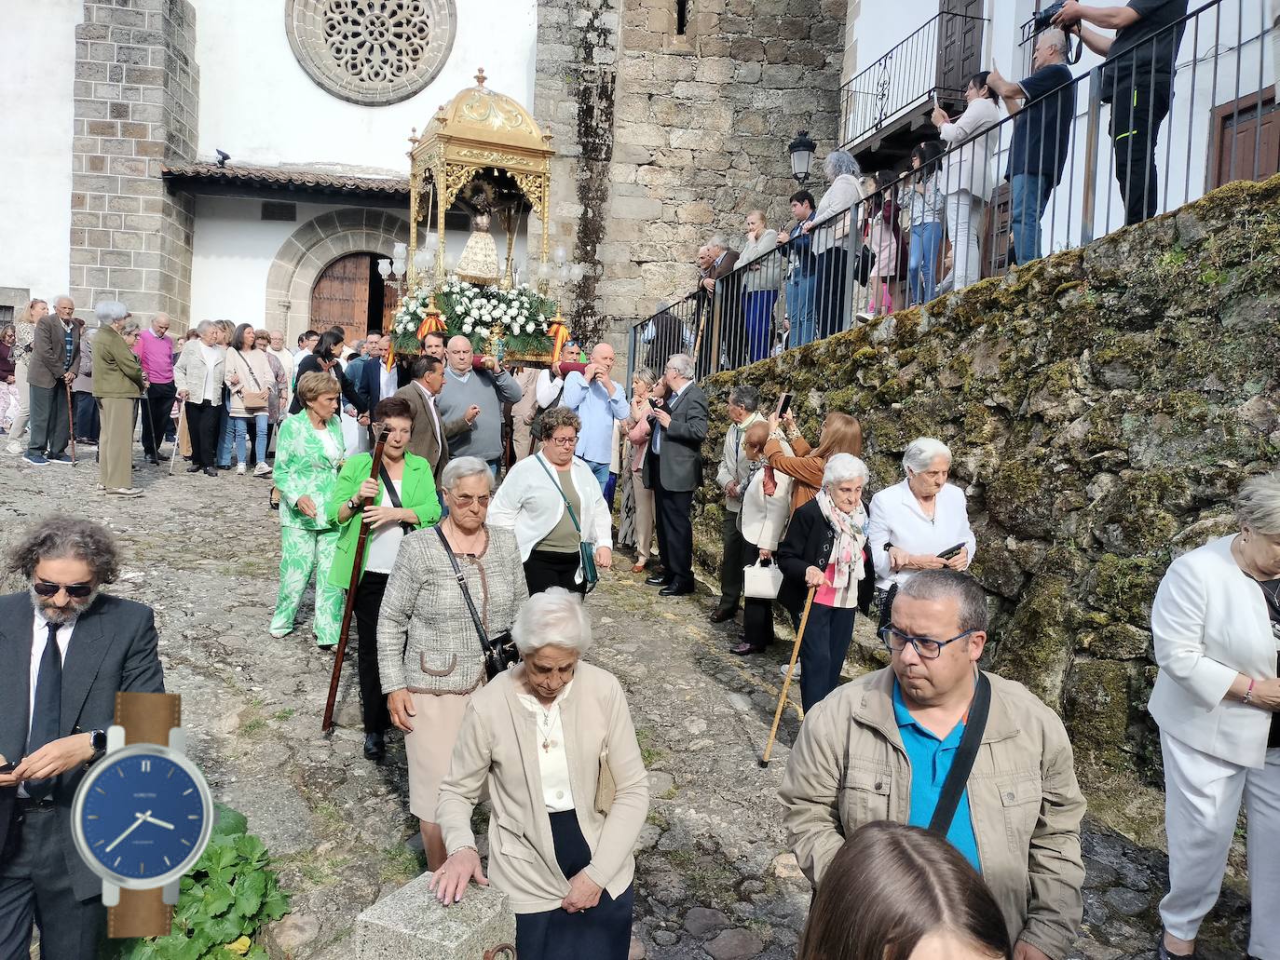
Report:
**3:38**
